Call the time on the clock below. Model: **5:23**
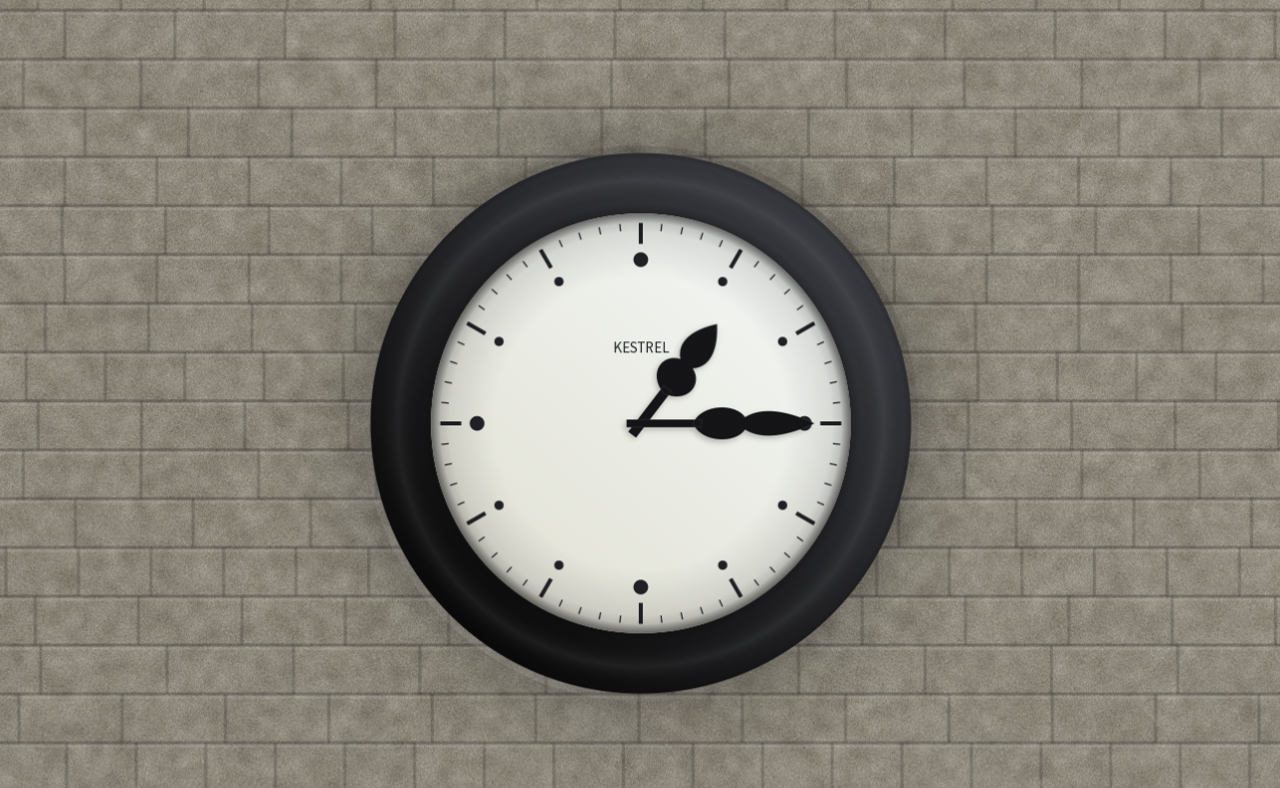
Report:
**1:15**
